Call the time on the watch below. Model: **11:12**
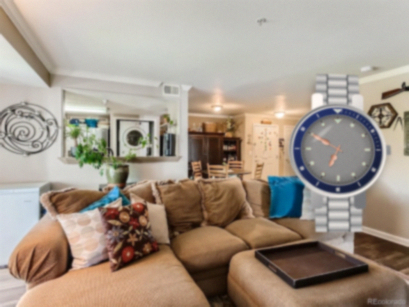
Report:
**6:50**
